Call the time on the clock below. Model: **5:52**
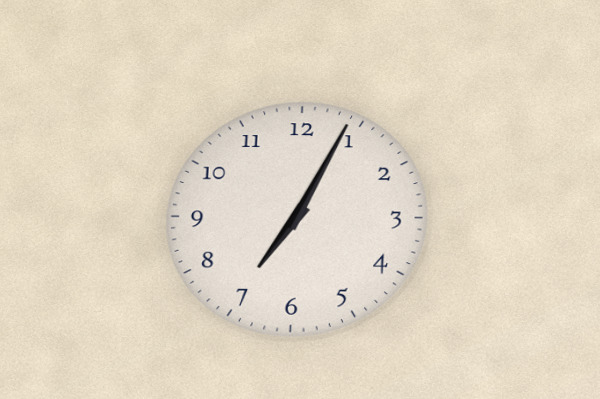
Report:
**7:04**
